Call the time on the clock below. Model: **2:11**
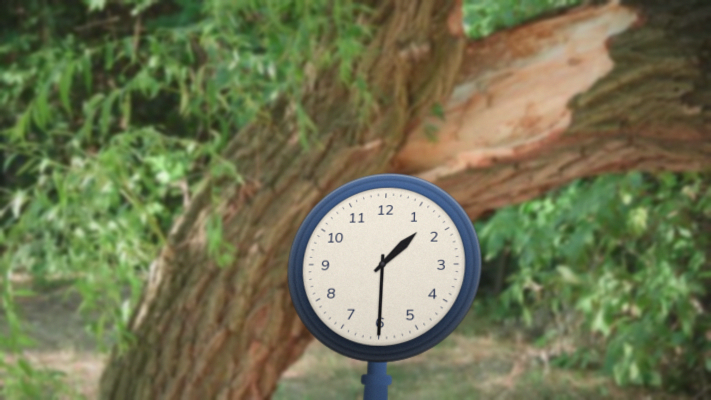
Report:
**1:30**
